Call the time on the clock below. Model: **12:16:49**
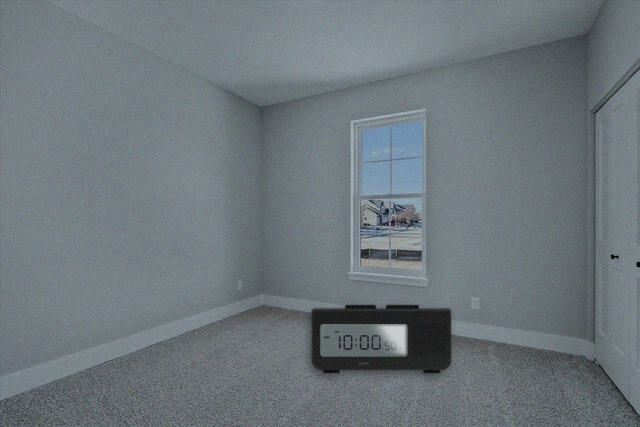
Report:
**10:00:50**
